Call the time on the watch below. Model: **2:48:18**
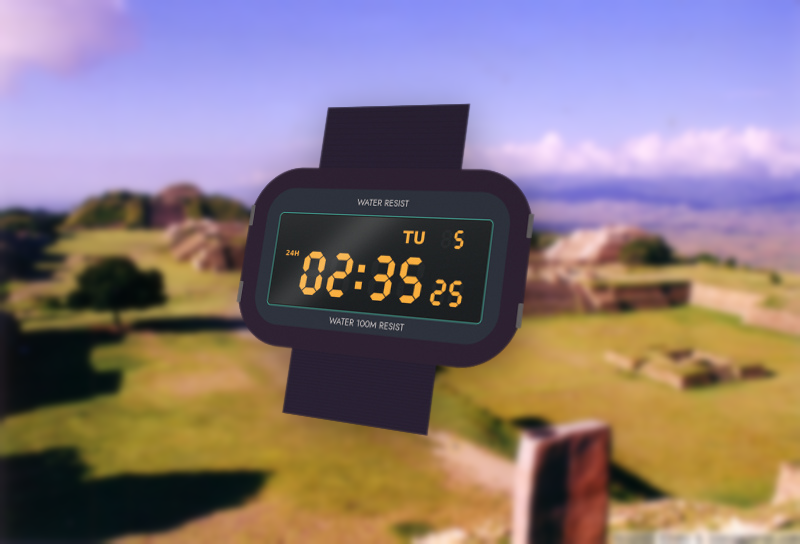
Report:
**2:35:25**
